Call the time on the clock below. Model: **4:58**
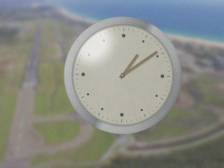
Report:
**1:09**
